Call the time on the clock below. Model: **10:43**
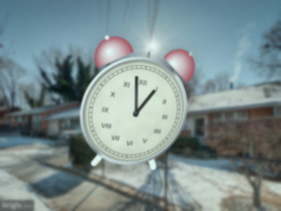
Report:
**12:58**
